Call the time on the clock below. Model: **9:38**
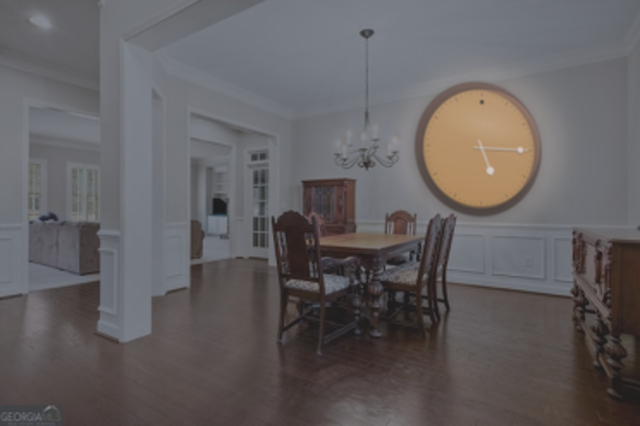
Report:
**5:15**
